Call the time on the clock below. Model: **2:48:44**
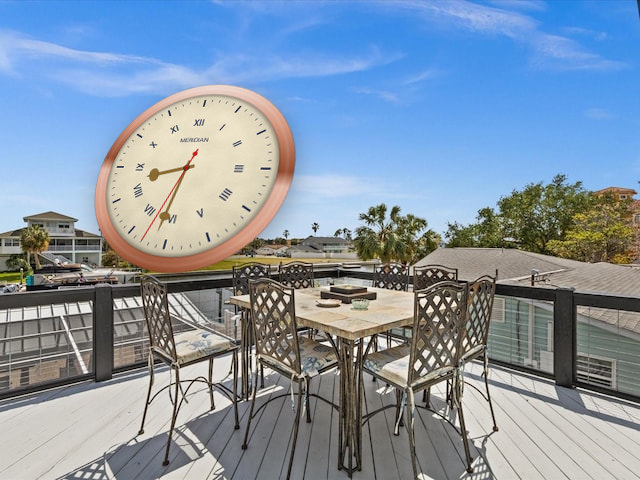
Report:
**8:31:33**
